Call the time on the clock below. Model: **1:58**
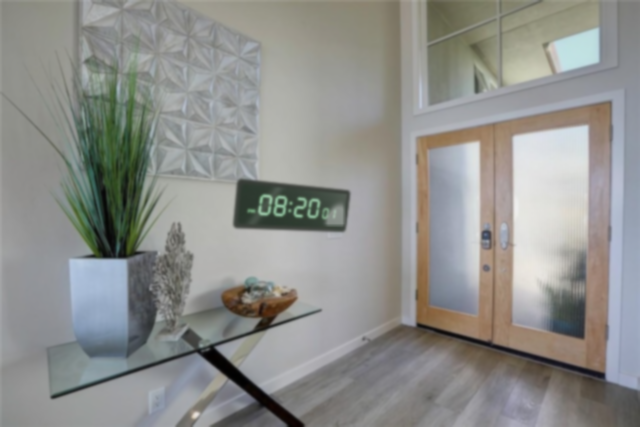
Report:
**8:20**
